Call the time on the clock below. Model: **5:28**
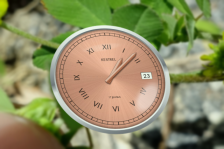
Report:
**1:08**
